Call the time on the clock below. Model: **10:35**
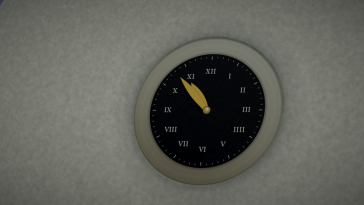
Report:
**10:53**
